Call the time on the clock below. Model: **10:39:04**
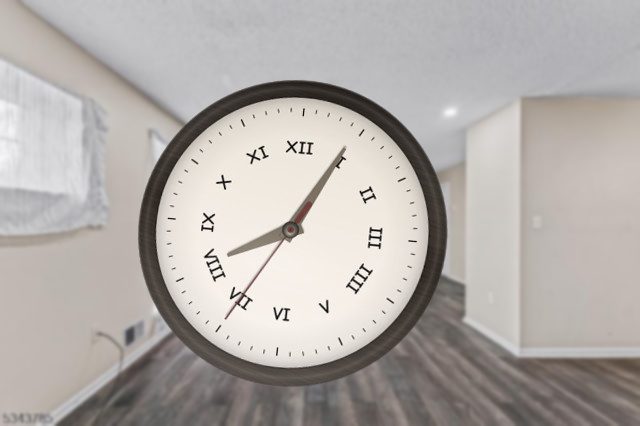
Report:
**8:04:35**
